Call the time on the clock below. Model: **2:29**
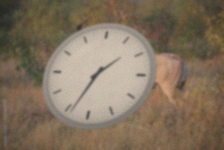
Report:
**1:34**
